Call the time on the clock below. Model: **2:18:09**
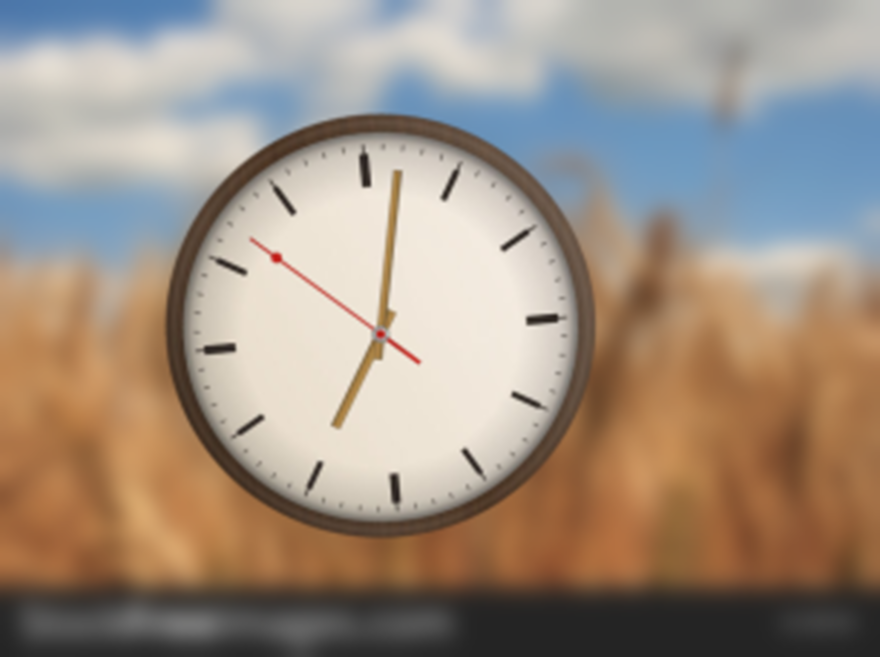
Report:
**7:01:52**
